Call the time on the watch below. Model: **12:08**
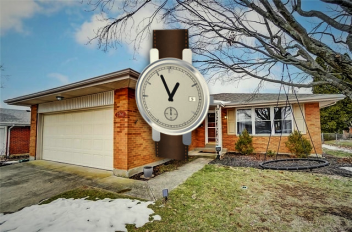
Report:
**12:56**
